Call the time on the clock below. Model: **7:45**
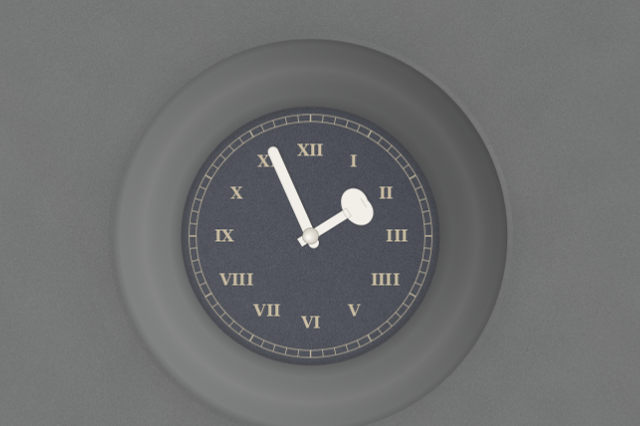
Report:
**1:56**
